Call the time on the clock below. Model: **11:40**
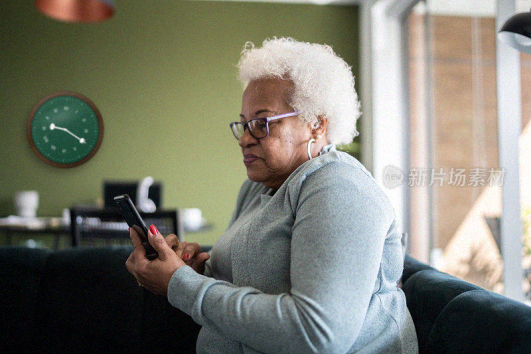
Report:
**9:20**
